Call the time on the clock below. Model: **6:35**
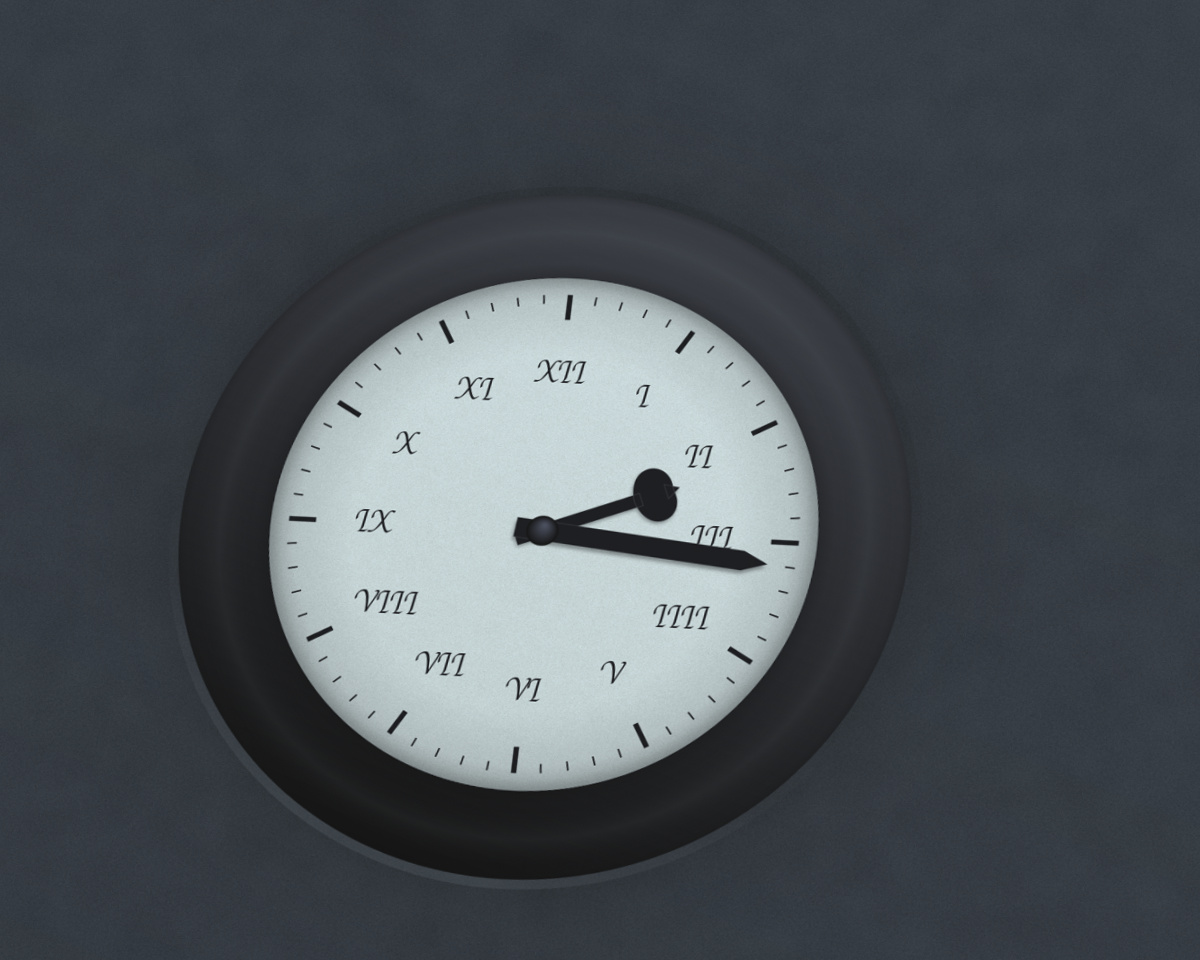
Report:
**2:16**
